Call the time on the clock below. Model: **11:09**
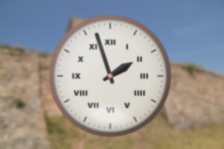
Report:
**1:57**
